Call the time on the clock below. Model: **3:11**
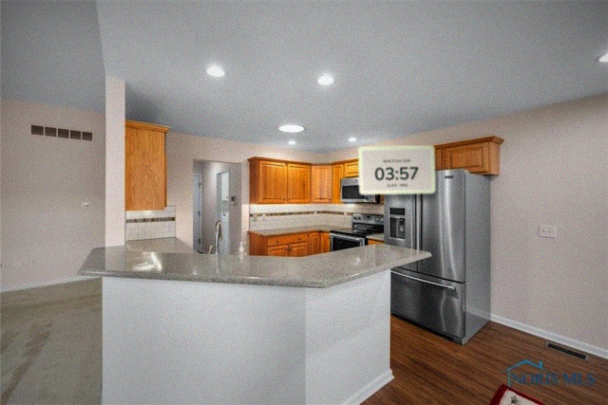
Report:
**3:57**
